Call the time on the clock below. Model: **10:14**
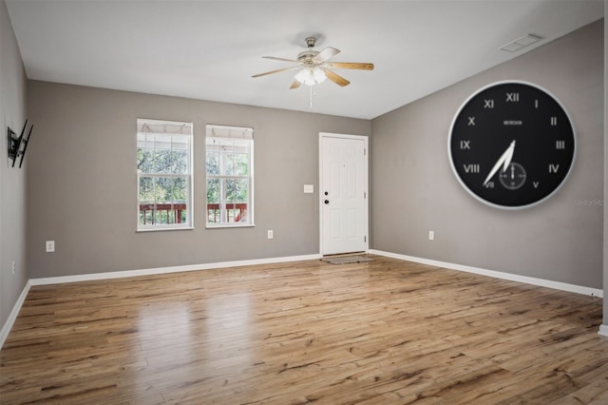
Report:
**6:36**
